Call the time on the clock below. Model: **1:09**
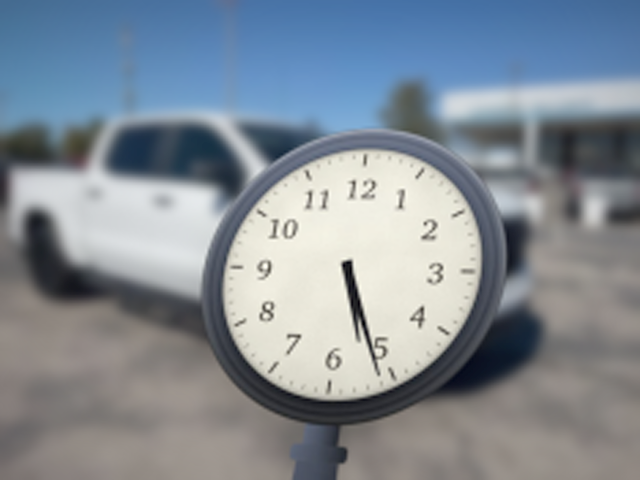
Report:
**5:26**
